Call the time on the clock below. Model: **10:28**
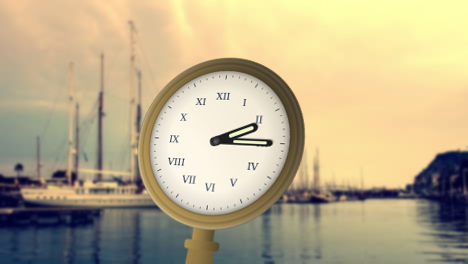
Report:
**2:15**
